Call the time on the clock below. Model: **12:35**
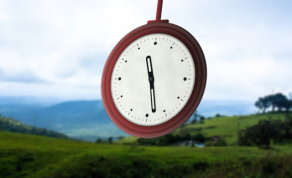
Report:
**11:28**
